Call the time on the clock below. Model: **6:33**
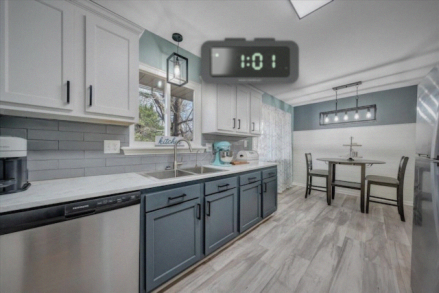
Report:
**1:01**
